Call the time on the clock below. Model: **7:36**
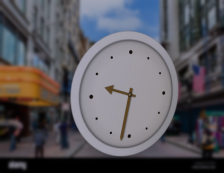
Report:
**9:32**
